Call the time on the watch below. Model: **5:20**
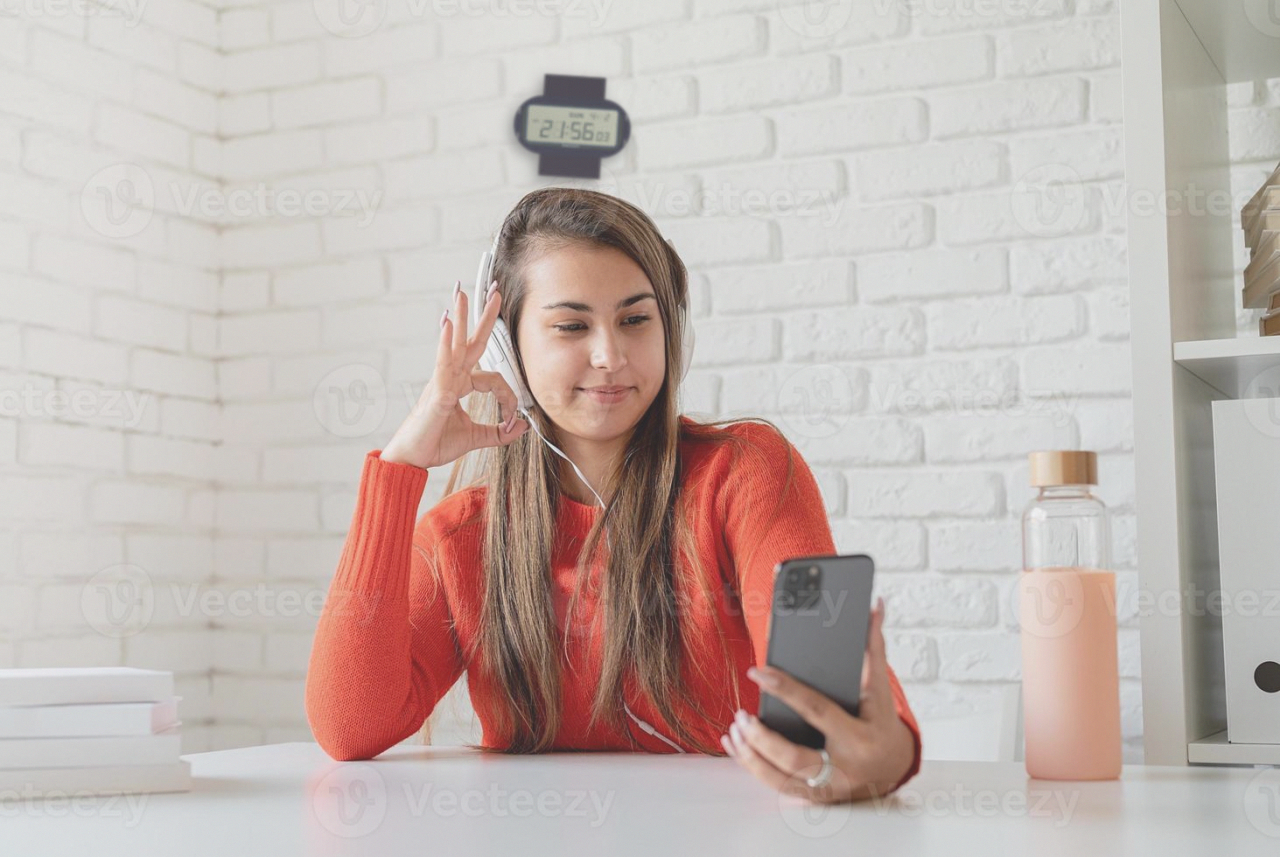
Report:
**21:56**
